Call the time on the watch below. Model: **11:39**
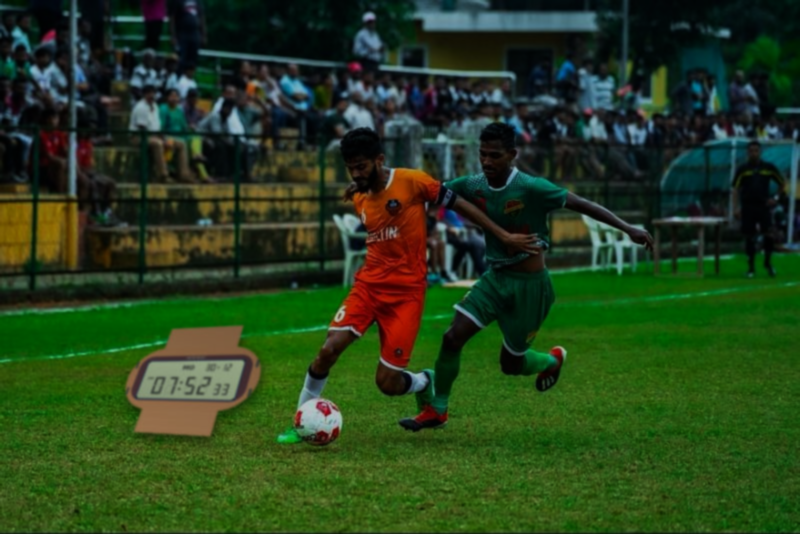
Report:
**7:52**
